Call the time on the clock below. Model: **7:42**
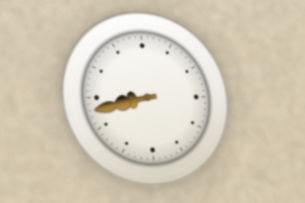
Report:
**8:43**
